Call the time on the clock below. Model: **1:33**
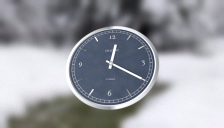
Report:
**12:20**
